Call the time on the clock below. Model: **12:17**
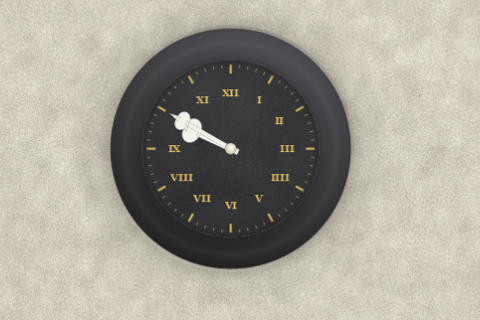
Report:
**9:50**
